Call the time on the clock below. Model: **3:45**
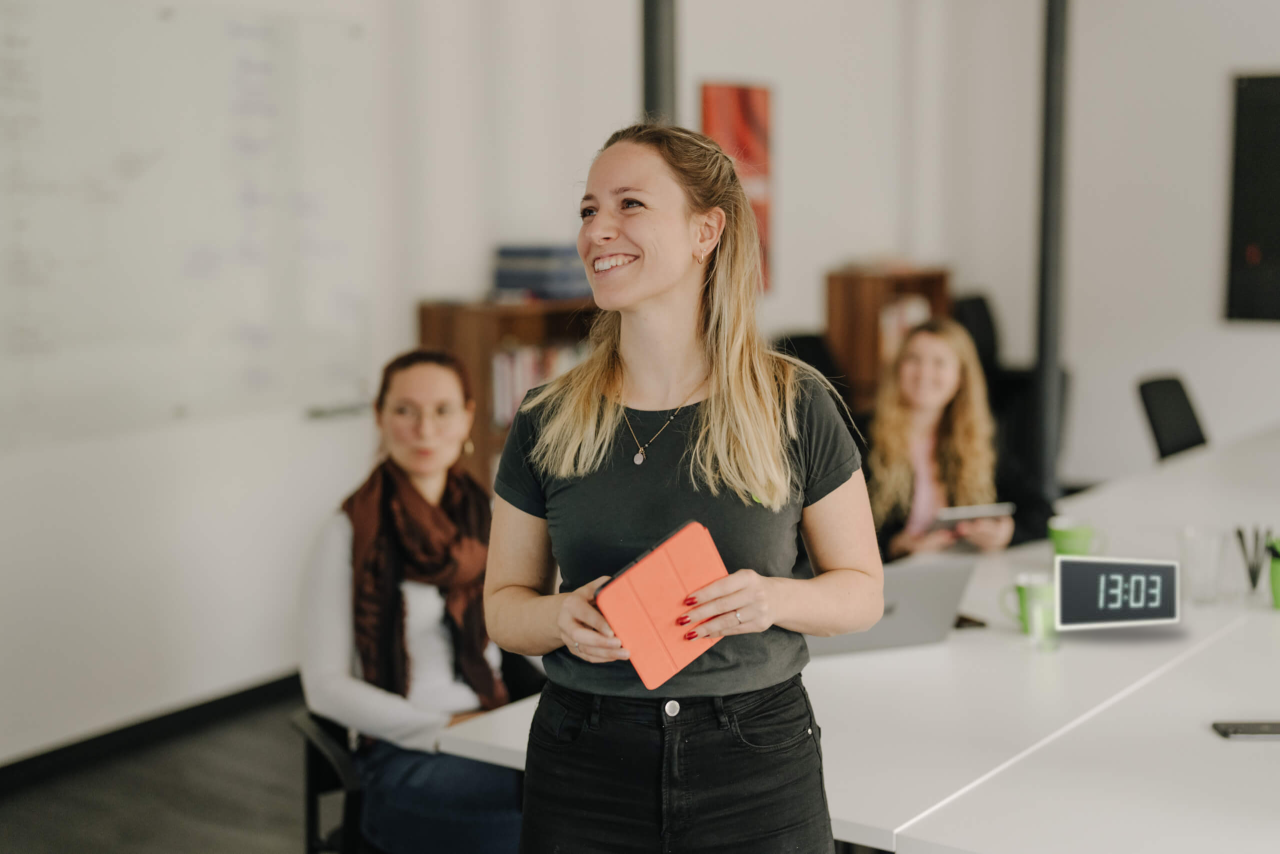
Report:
**13:03**
